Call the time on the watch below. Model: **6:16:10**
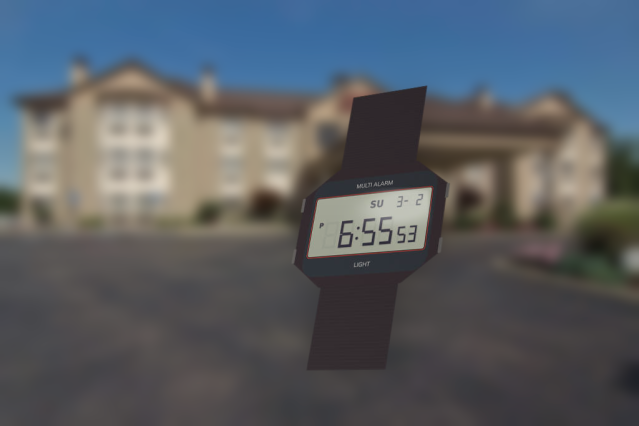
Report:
**6:55:53**
